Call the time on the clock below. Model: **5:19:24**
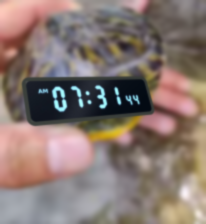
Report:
**7:31:44**
